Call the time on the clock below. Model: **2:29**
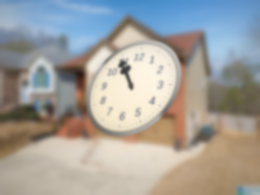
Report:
**10:54**
